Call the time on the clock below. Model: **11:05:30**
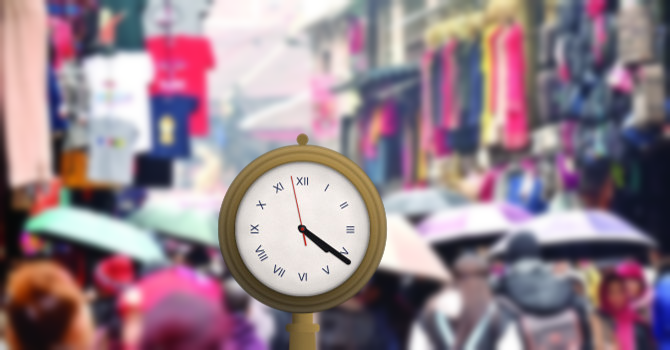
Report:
**4:20:58**
